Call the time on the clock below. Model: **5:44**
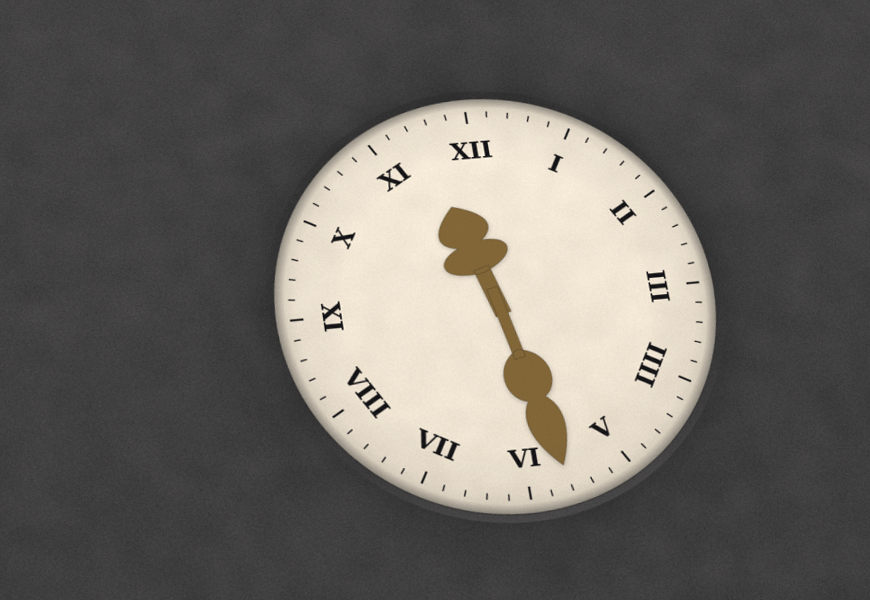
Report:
**11:28**
